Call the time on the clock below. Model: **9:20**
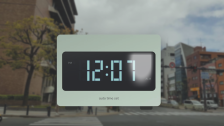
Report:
**12:07**
